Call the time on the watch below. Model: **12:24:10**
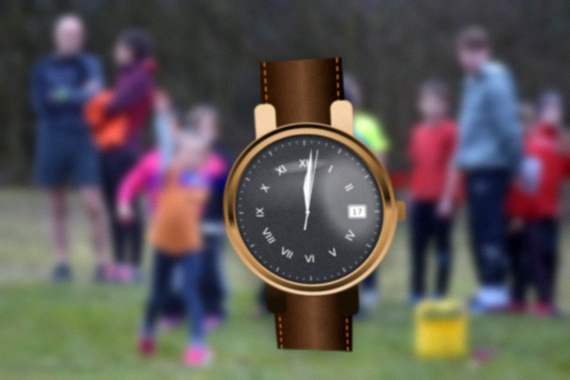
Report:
**12:01:02**
